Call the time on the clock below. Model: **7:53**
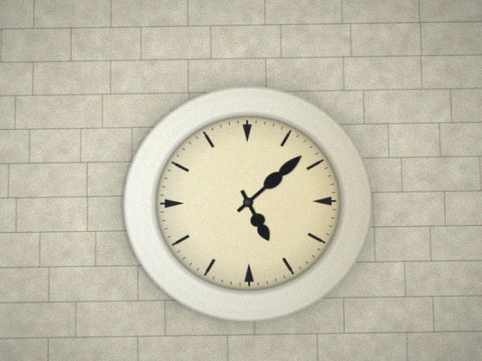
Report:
**5:08**
